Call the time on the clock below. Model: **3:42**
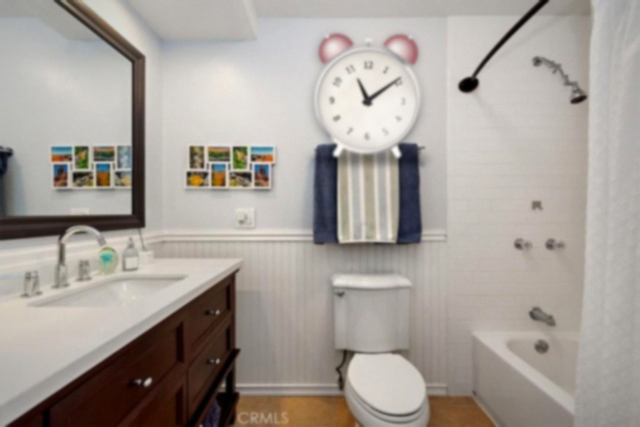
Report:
**11:09**
